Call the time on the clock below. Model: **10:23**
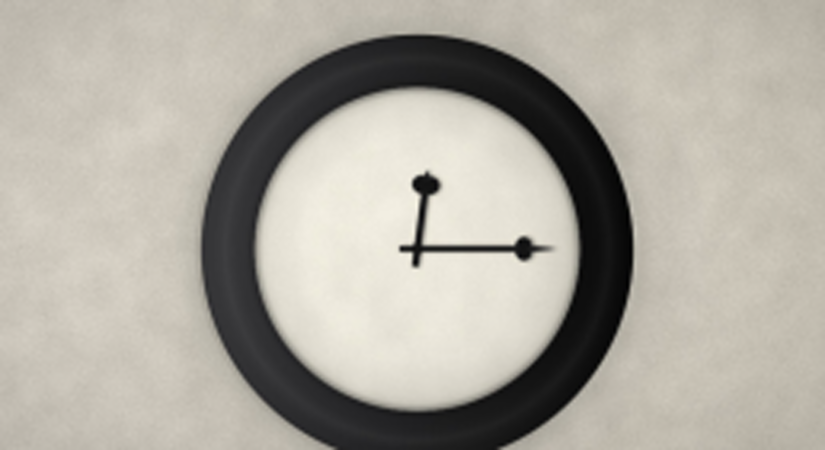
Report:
**12:15**
